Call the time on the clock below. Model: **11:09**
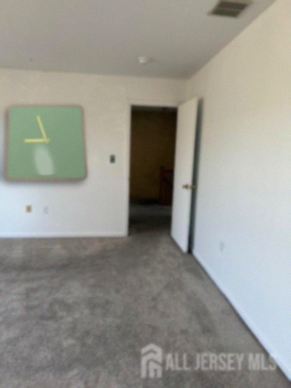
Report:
**8:57**
